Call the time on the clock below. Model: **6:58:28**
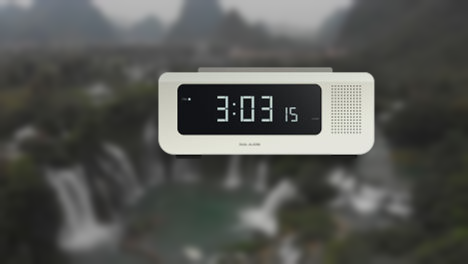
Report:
**3:03:15**
